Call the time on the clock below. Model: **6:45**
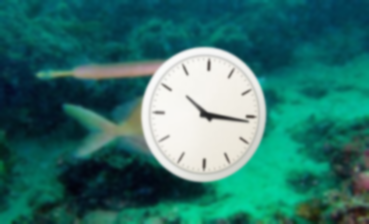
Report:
**10:16**
